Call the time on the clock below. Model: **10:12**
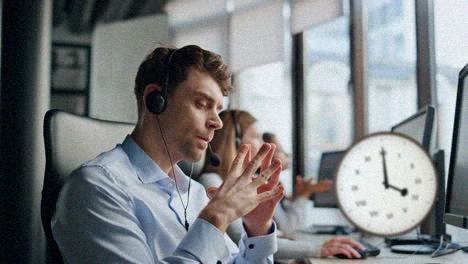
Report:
**4:00**
